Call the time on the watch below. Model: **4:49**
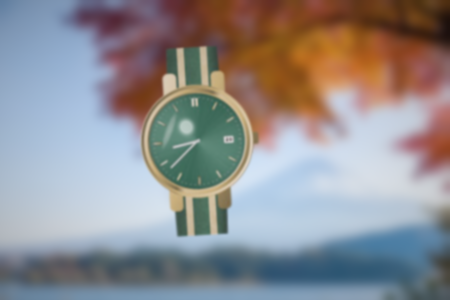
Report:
**8:38**
